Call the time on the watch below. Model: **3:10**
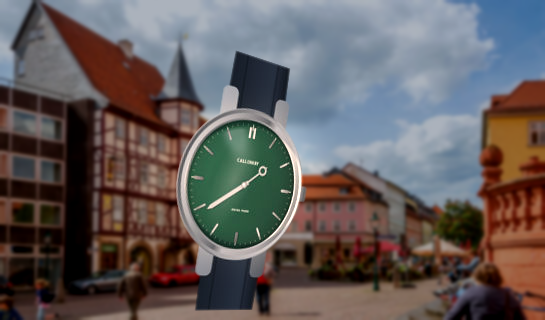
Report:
**1:39**
